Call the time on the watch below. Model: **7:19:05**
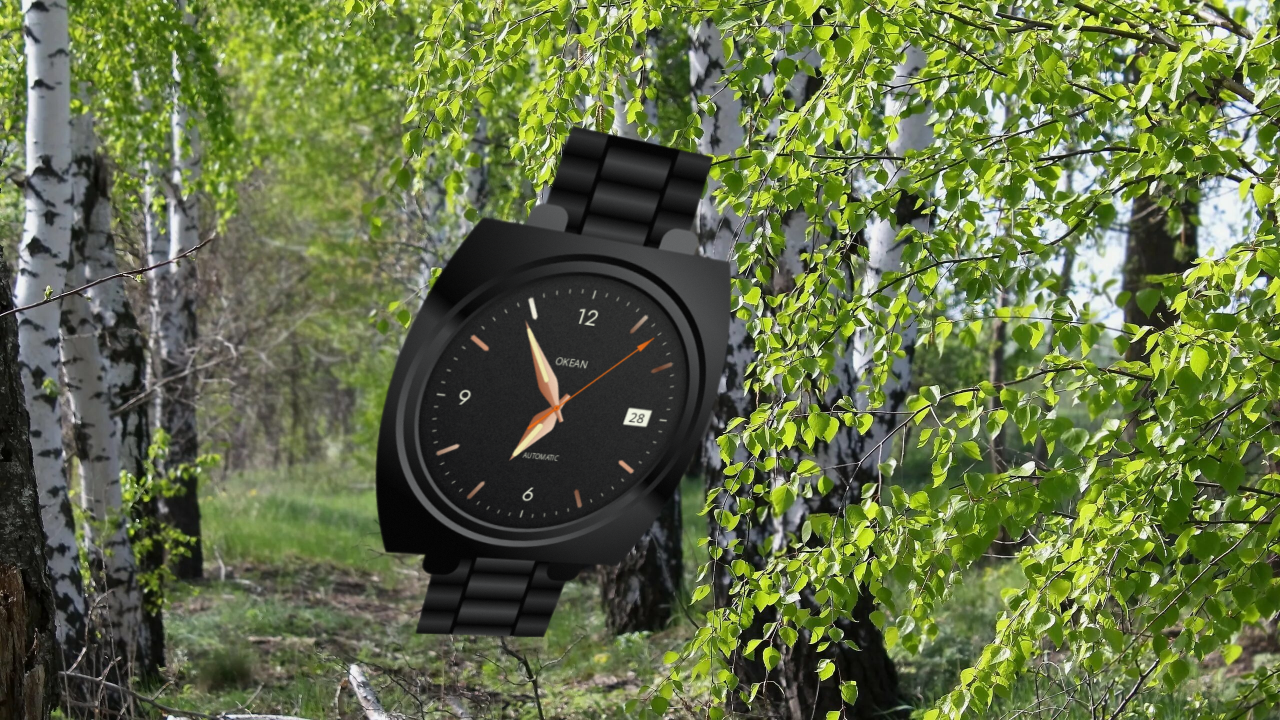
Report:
**6:54:07**
